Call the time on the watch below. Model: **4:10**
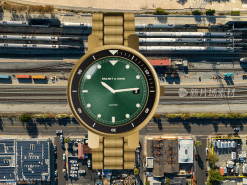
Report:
**10:14**
